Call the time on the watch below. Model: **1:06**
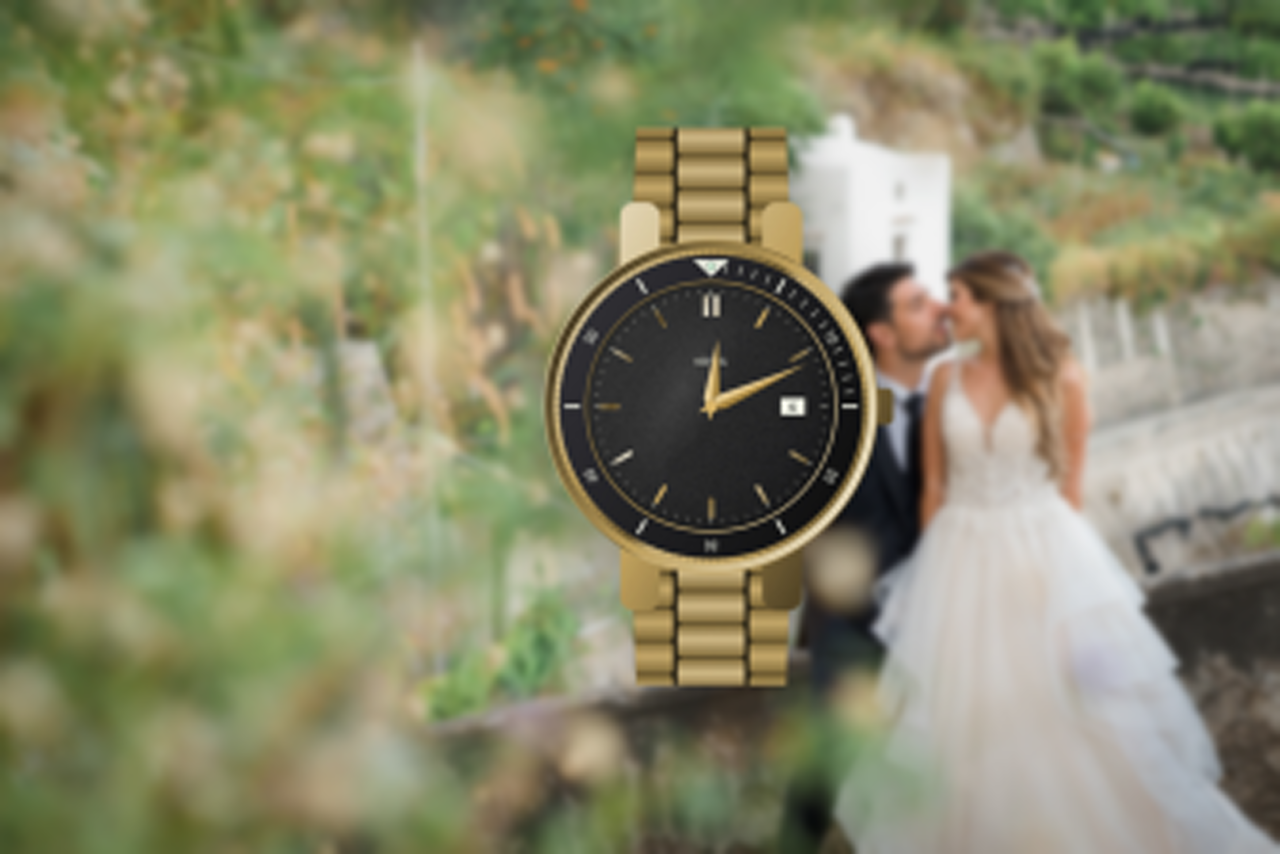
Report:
**12:11**
